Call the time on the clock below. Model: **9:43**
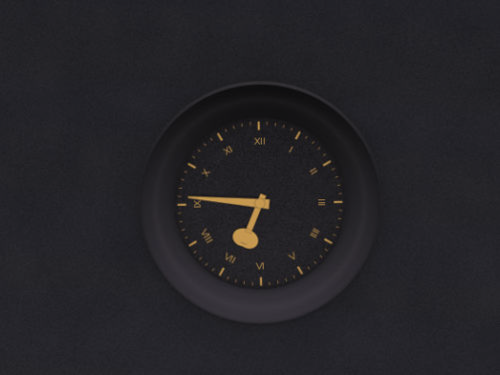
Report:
**6:46**
